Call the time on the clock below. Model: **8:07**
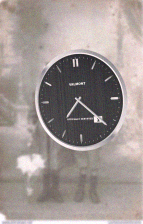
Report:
**7:22**
